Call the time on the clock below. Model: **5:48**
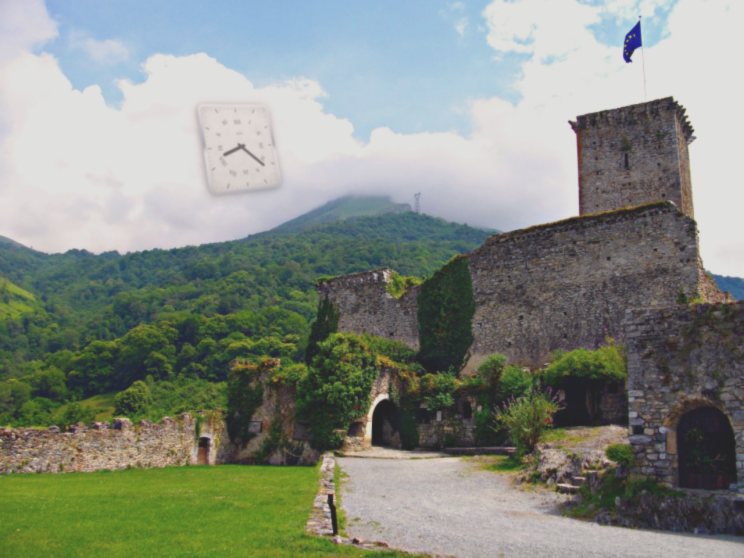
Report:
**8:22**
